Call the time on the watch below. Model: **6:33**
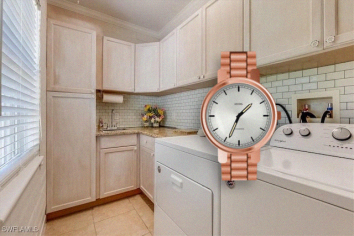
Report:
**1:34**
